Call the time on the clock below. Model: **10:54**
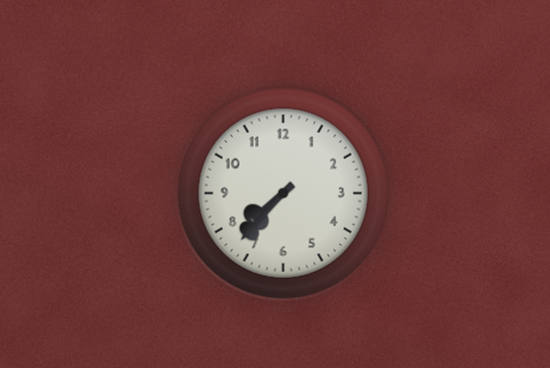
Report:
**7:37**
